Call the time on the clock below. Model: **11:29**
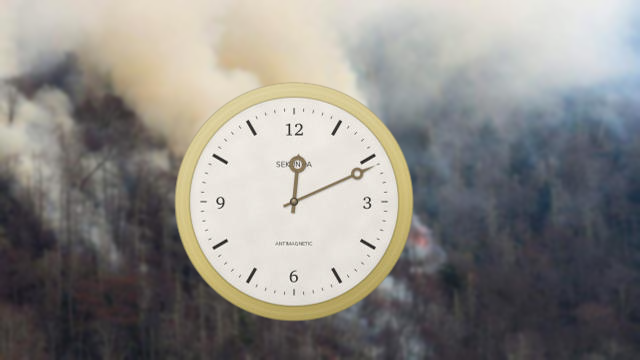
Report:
**12:11**
